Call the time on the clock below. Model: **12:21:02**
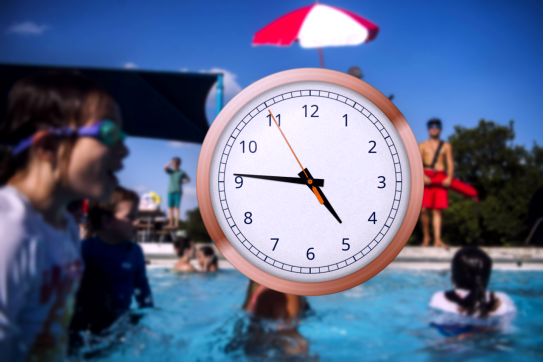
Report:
**4:45:55**
